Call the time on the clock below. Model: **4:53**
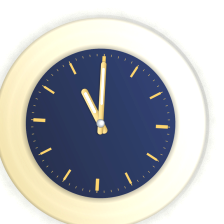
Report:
**11:00**
